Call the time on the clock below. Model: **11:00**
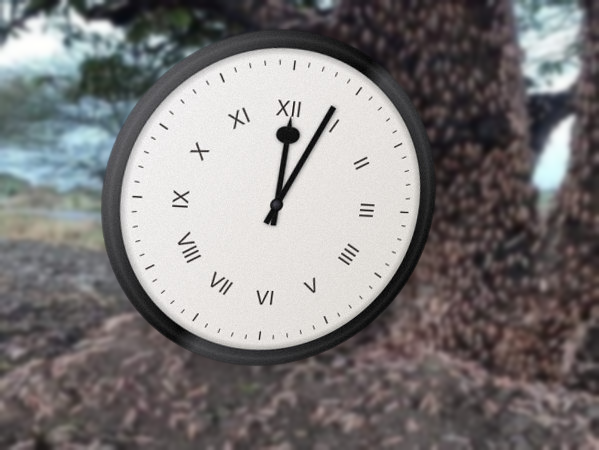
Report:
**12:04**
